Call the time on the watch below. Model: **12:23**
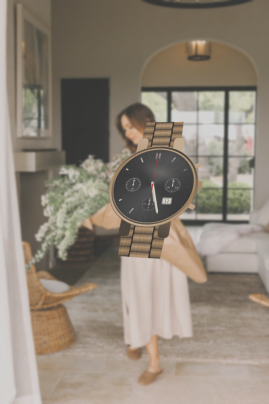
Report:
**5:27**
